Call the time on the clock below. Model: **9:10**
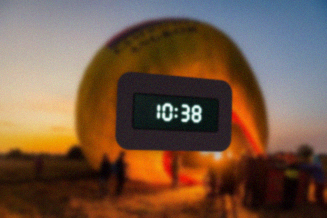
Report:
**10:38**
